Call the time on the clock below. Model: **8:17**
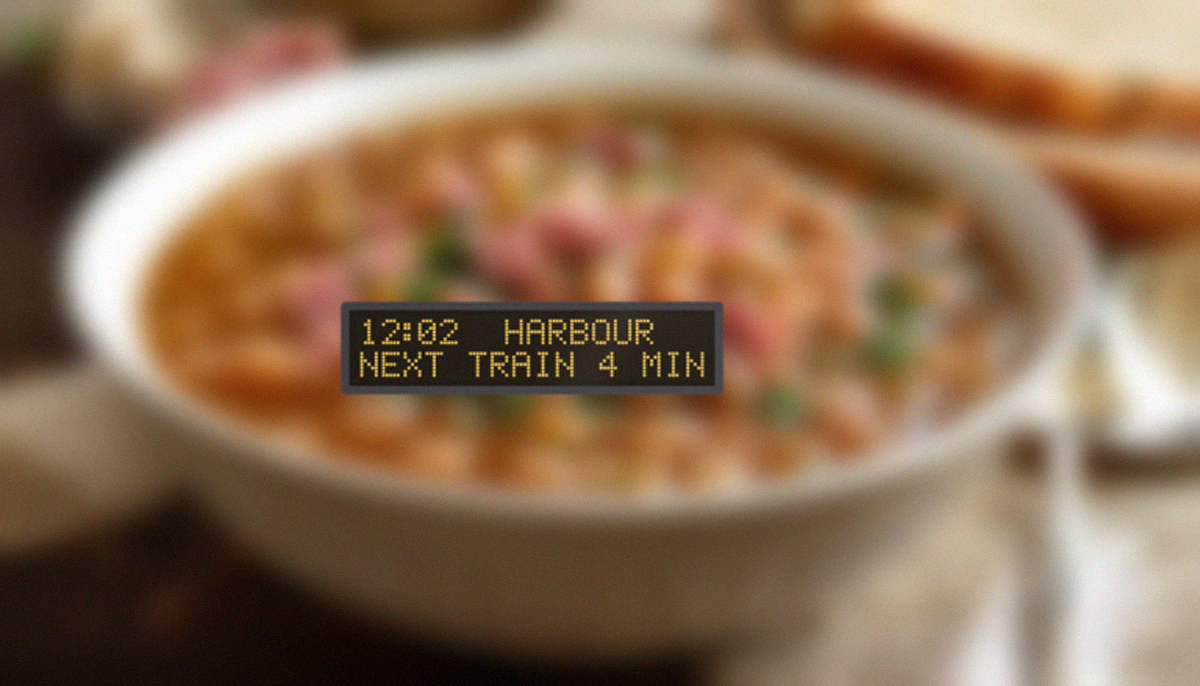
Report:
**12:02**
